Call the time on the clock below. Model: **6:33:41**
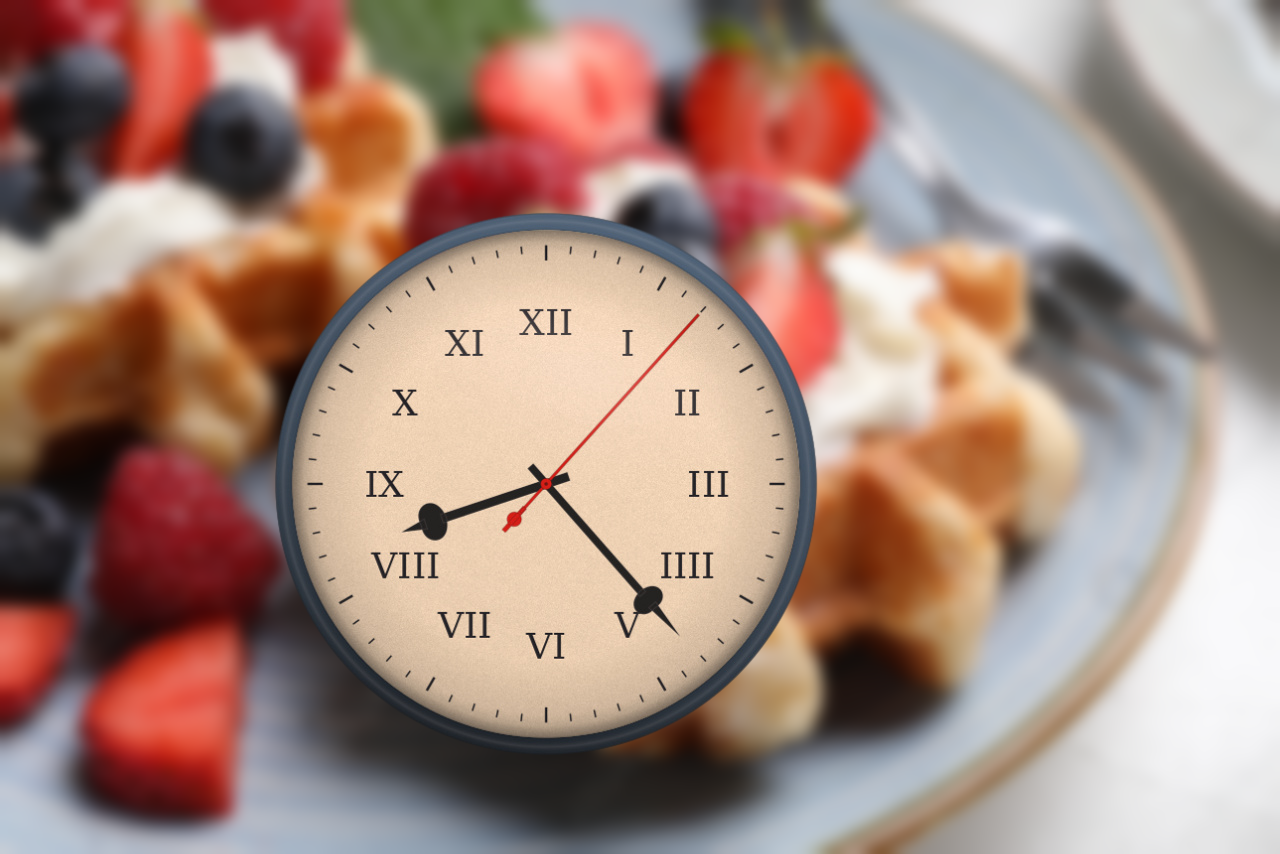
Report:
**8:23:07**
